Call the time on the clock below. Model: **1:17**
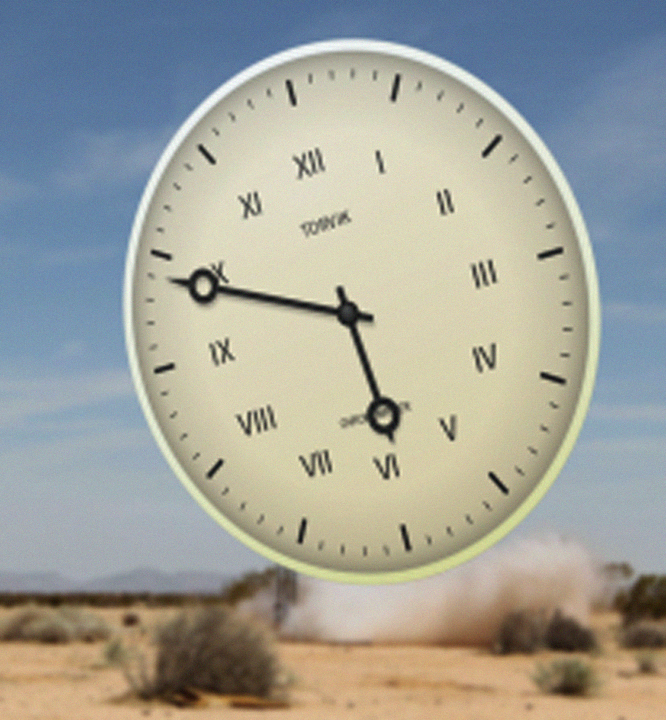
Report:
**5:49**
